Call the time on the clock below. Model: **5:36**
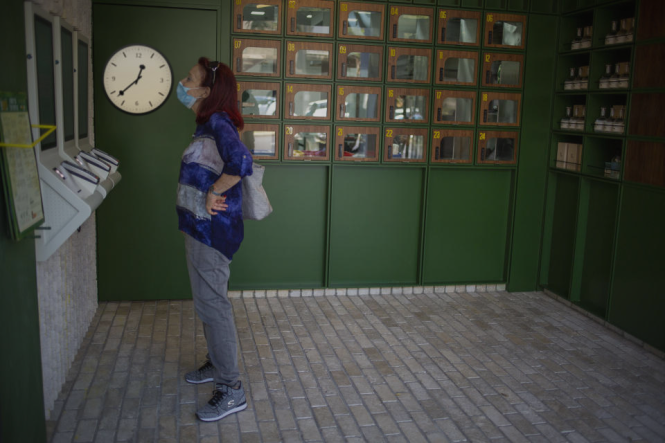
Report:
**12:38**
